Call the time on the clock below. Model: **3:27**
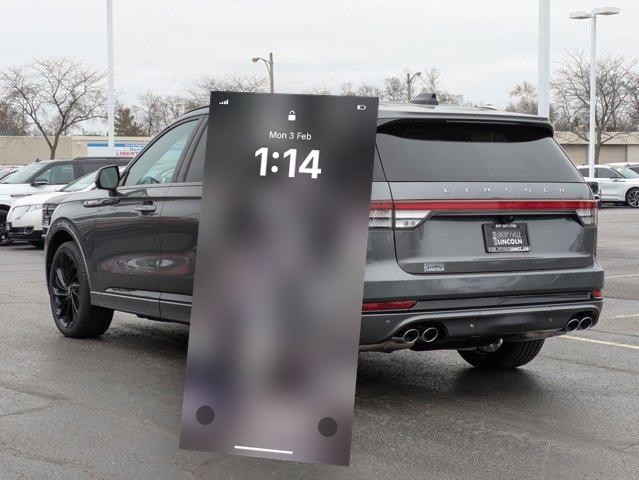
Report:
**1:14**
